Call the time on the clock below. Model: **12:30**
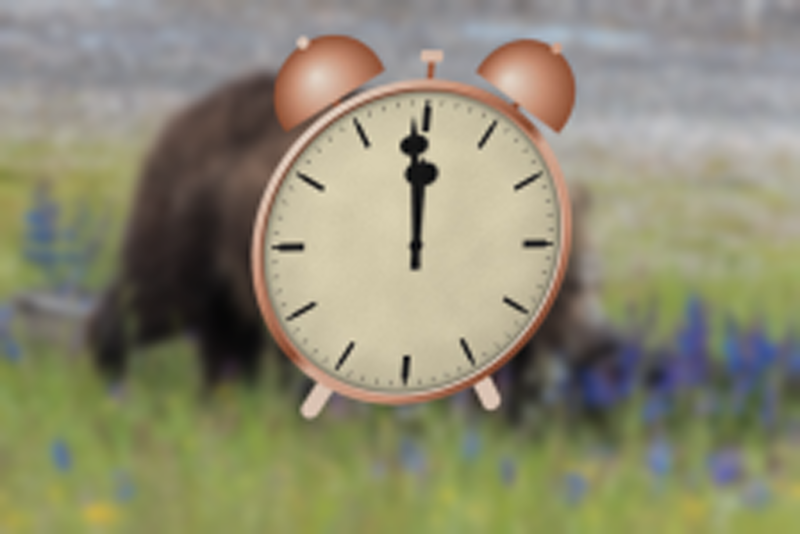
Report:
**11:59**
